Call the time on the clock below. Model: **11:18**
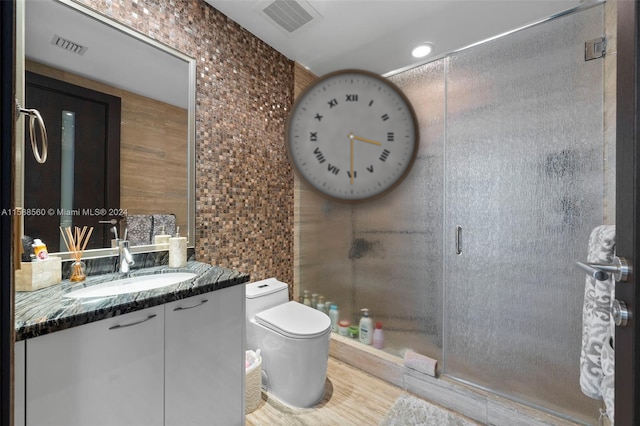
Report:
**3:30**
